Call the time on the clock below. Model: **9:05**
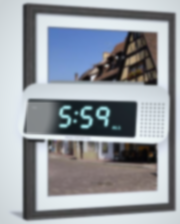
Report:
**5:59**
